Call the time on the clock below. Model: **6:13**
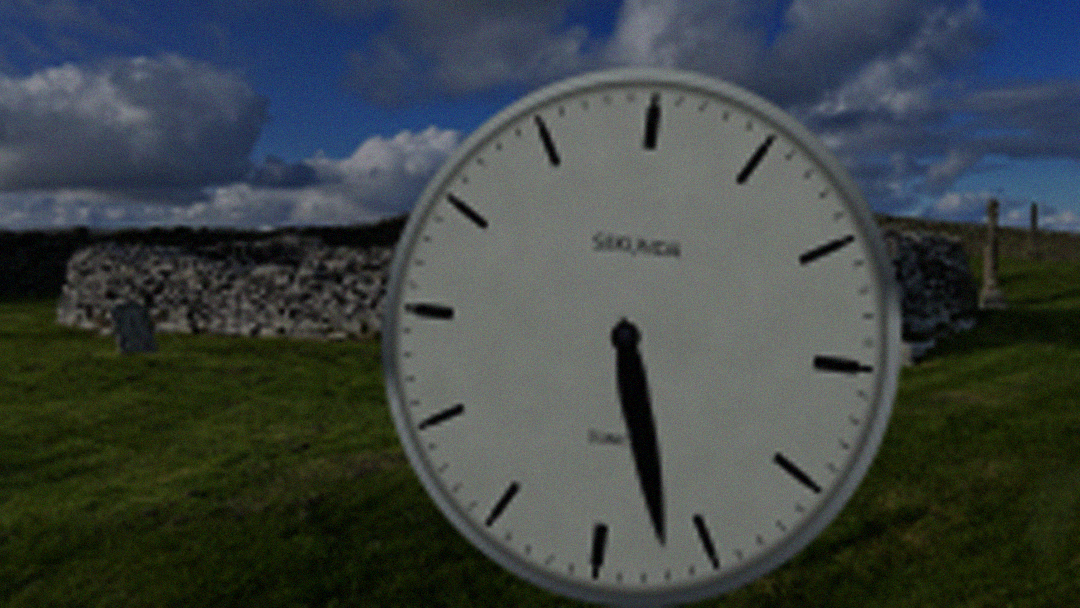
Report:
**5:27**
